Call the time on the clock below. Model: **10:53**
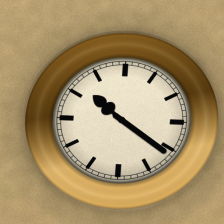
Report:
**10:21**
